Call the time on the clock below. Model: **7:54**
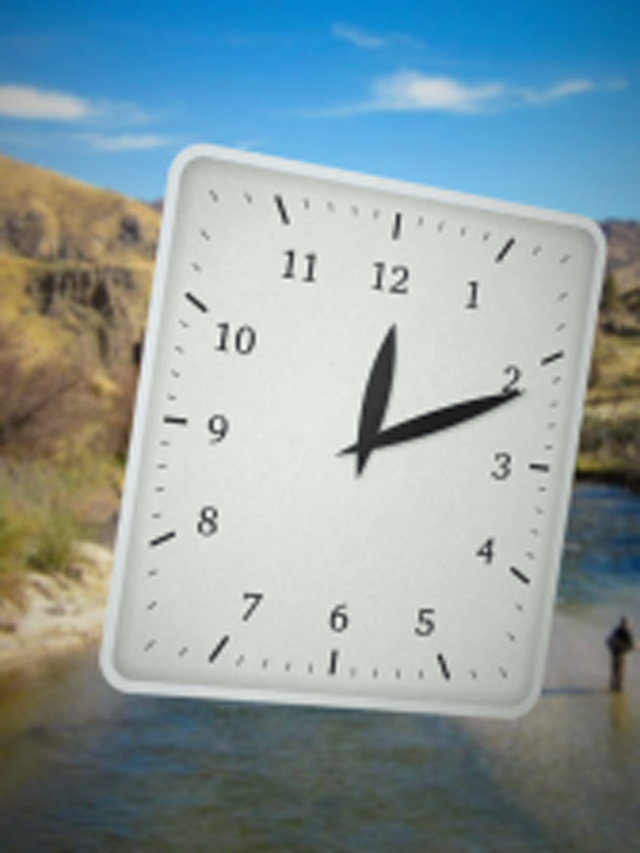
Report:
**12:11**
